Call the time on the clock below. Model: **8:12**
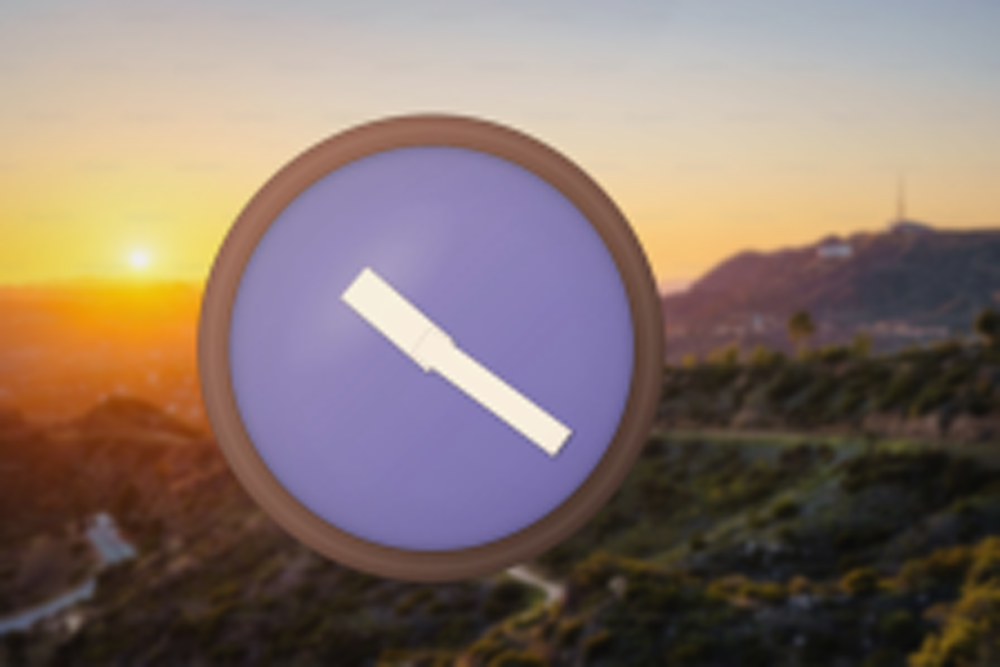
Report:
**10:21**
